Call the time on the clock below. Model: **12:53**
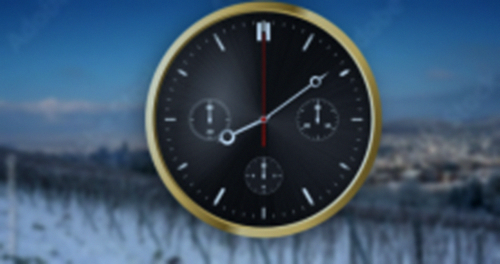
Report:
**8:09**
